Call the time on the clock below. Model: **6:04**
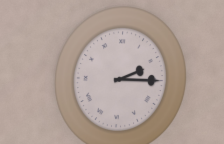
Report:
**2:15**
